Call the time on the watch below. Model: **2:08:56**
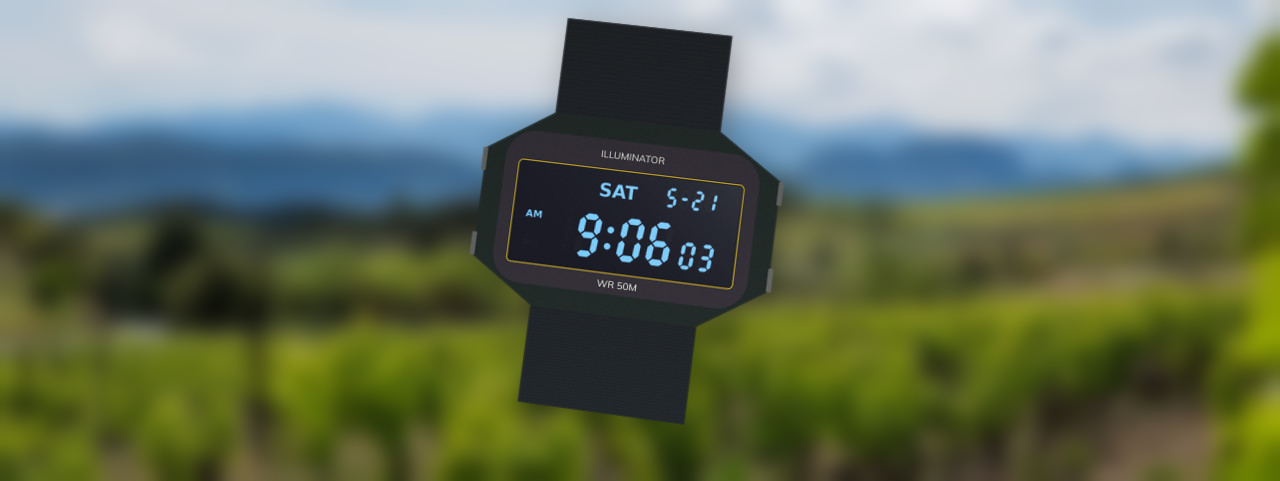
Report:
**9:06:03**
